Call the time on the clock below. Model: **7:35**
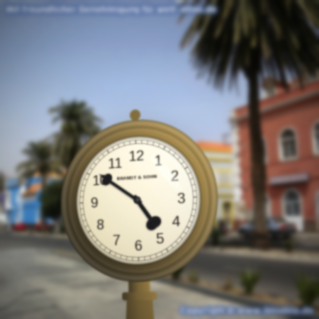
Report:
**4:51**
